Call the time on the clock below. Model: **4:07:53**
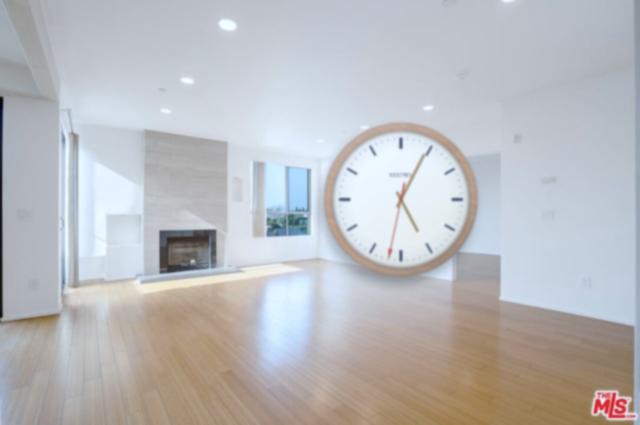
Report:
**5:04:32**
